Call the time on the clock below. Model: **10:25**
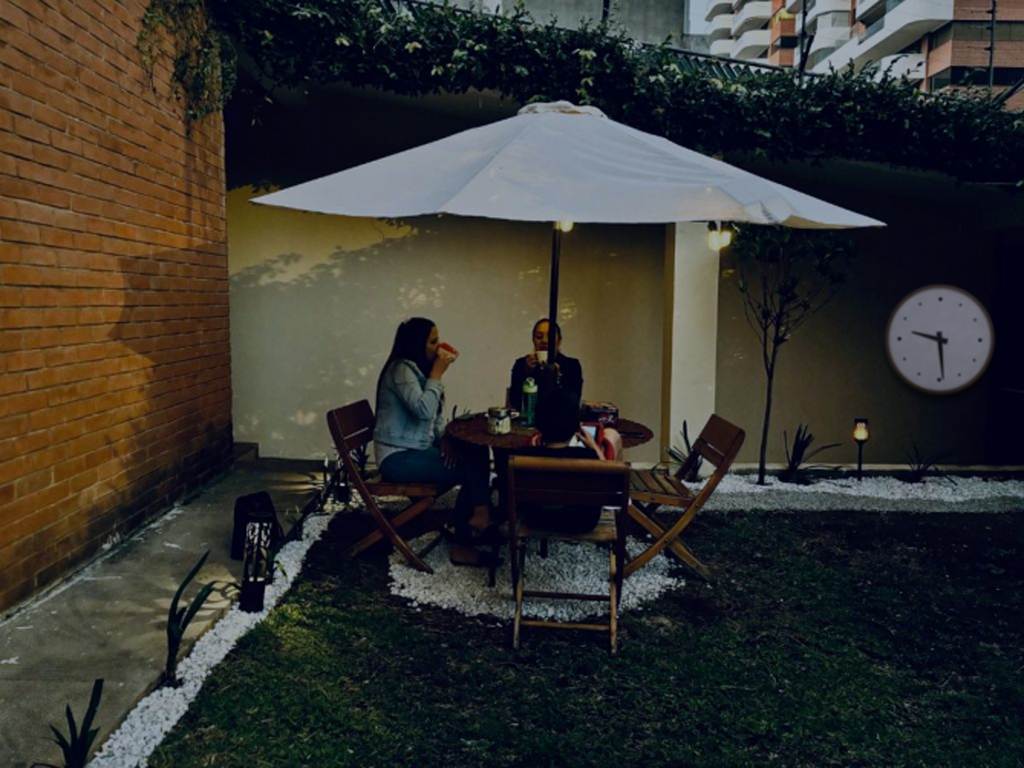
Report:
**9:29**
